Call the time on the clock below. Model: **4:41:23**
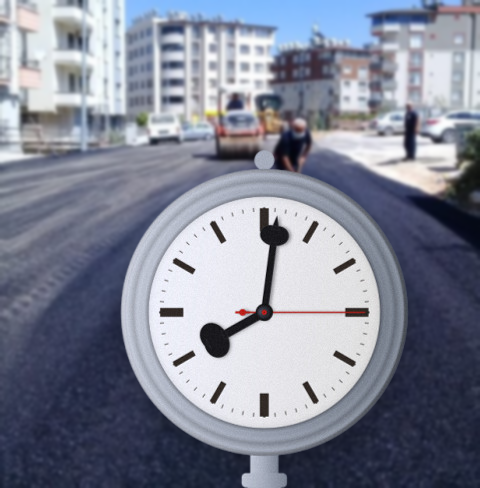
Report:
**8:01:15**
